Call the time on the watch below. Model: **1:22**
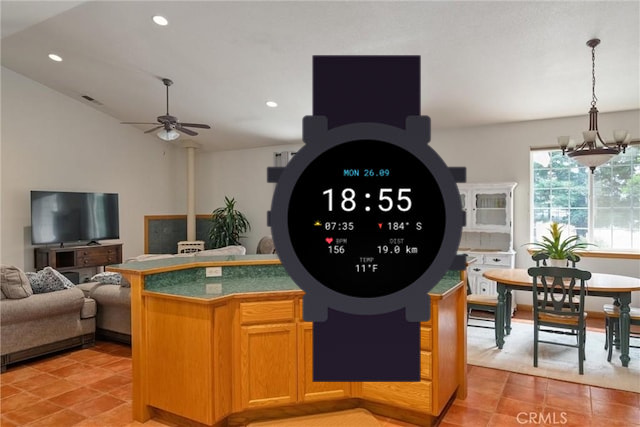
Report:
**18:55**
